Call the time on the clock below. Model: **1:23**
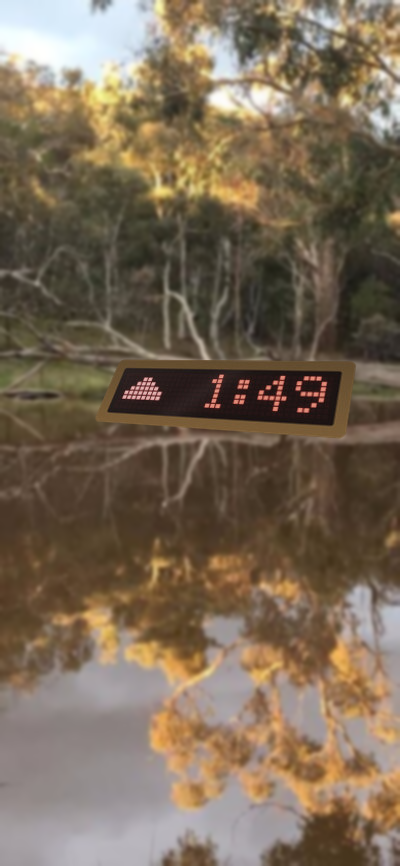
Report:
**1:49**
